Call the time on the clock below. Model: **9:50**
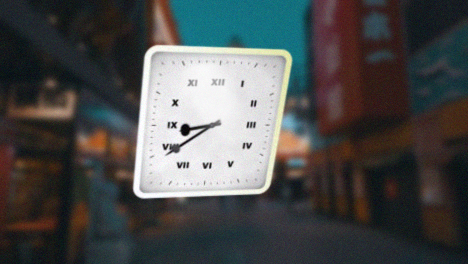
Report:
**8:39**
